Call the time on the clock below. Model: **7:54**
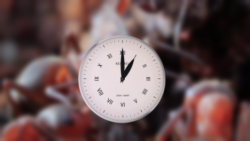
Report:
**1:00**
